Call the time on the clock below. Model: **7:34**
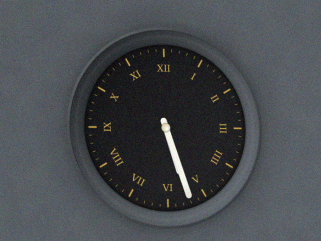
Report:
**5:27**
